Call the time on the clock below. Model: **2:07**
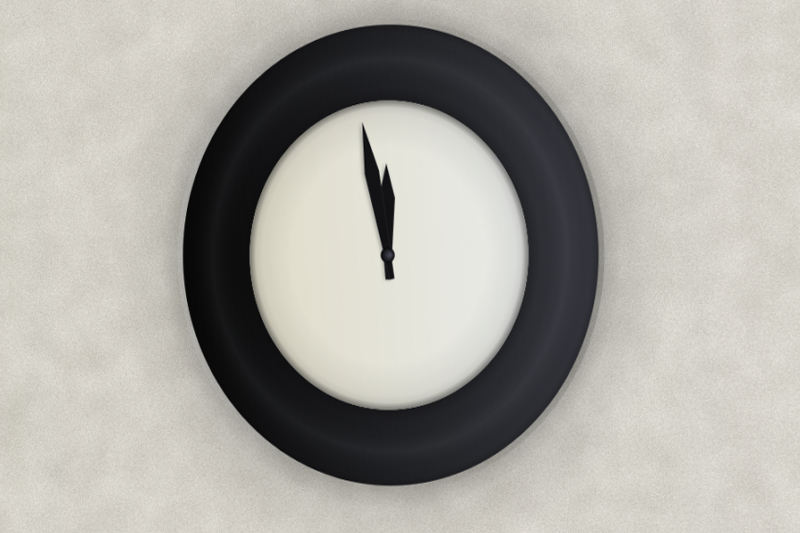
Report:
**11:58**
